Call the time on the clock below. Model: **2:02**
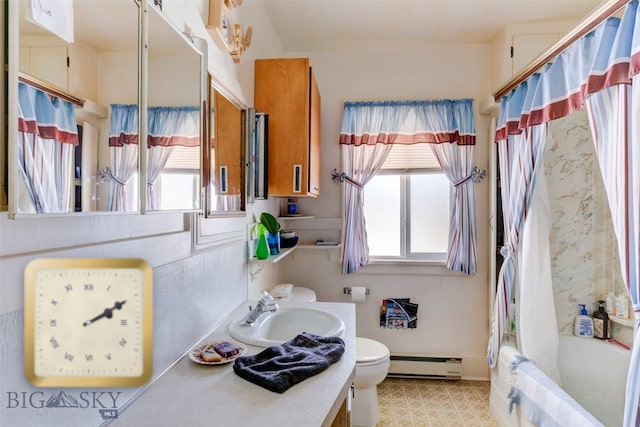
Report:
**2:10**
